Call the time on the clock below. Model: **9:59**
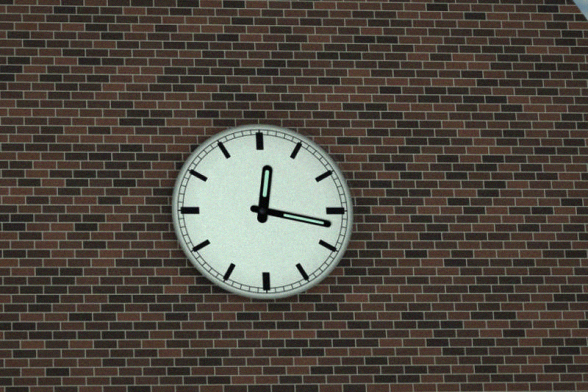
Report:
**12:17**
